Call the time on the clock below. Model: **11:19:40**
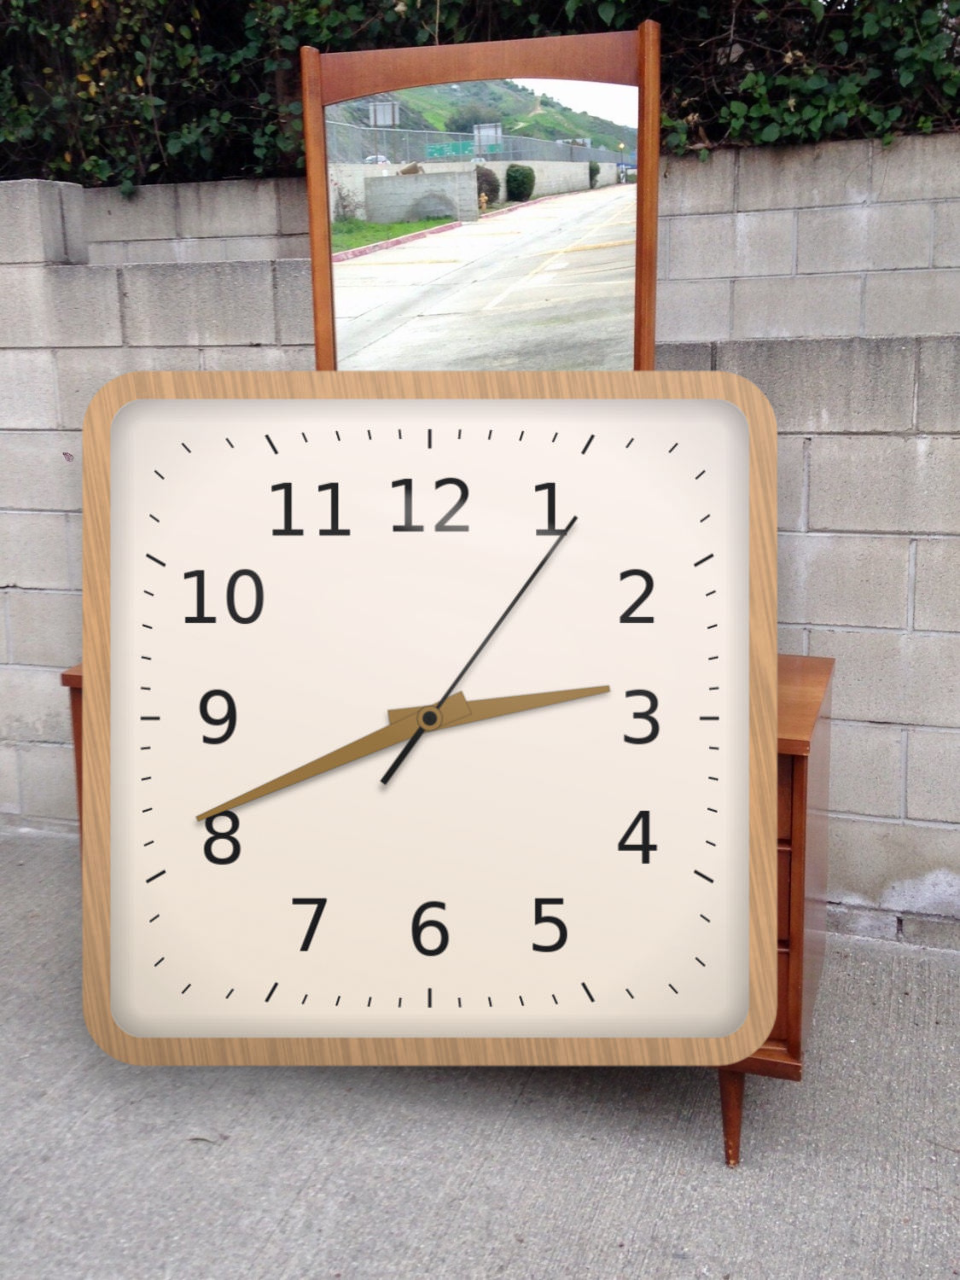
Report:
**2:41:06**
